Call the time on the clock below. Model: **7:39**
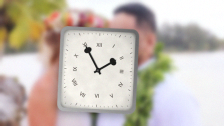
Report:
**1:55**
